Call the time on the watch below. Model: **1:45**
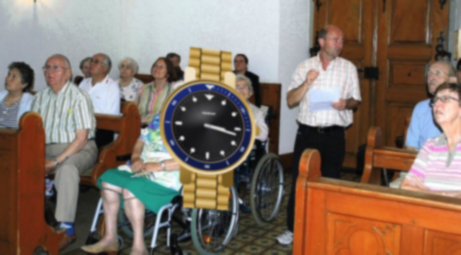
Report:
**3:17**
